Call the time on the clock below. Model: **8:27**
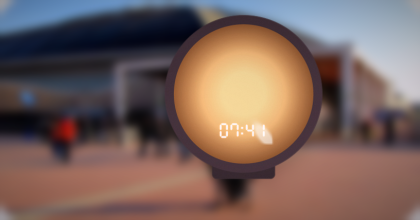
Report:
**7:41**
